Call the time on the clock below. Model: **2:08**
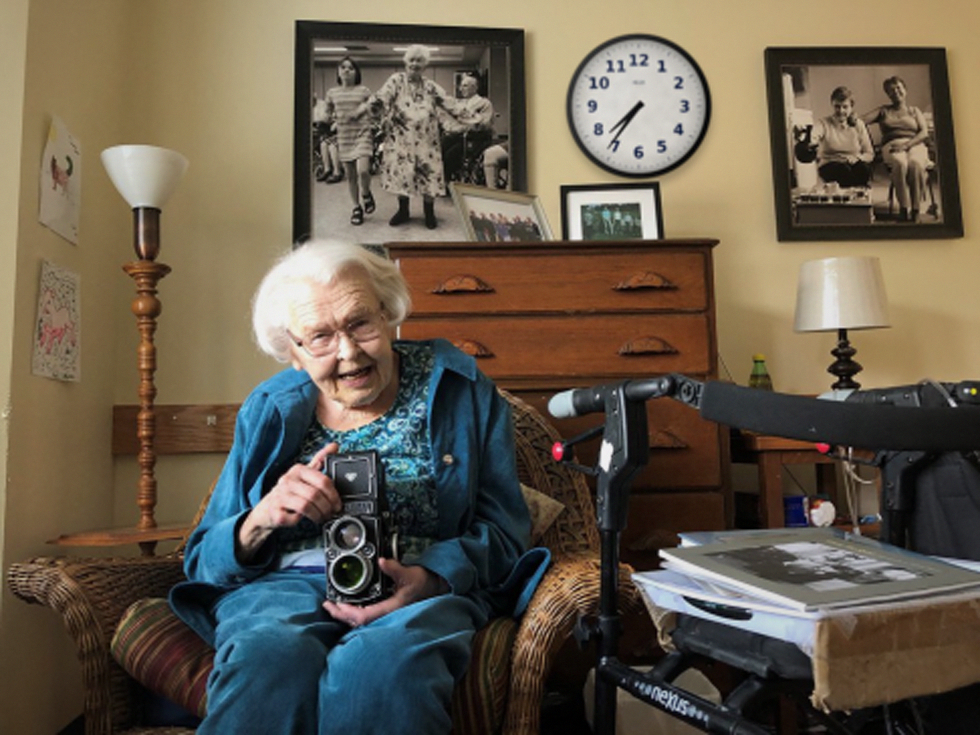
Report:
**7:36**
